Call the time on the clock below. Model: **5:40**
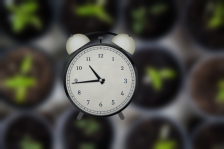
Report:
**10:44**
